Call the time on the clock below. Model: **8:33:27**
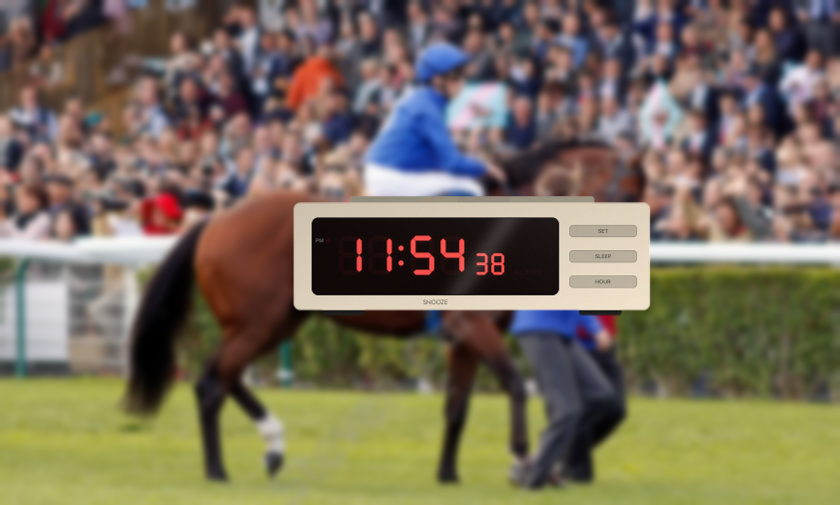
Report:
**11:54:38**
